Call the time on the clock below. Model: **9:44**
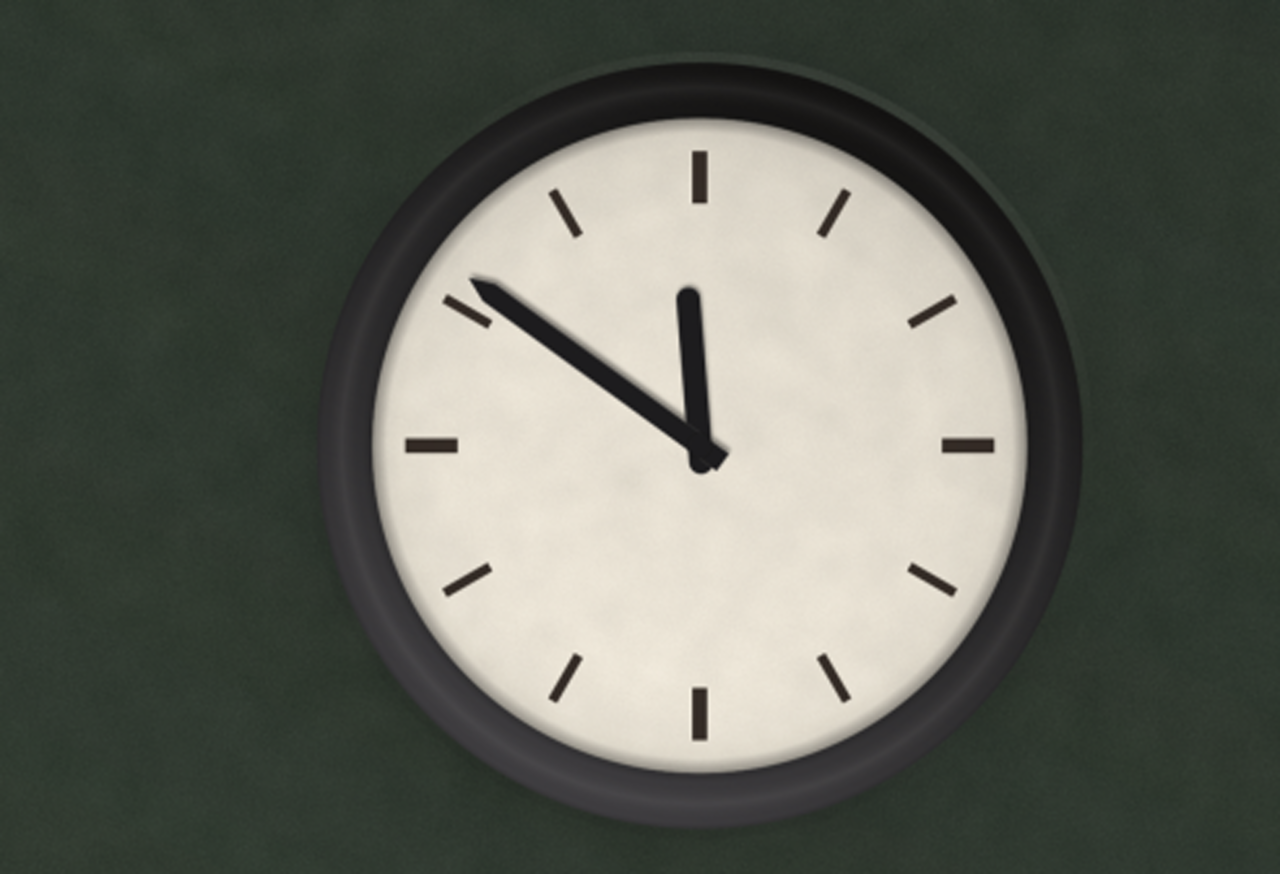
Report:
**11:51**
